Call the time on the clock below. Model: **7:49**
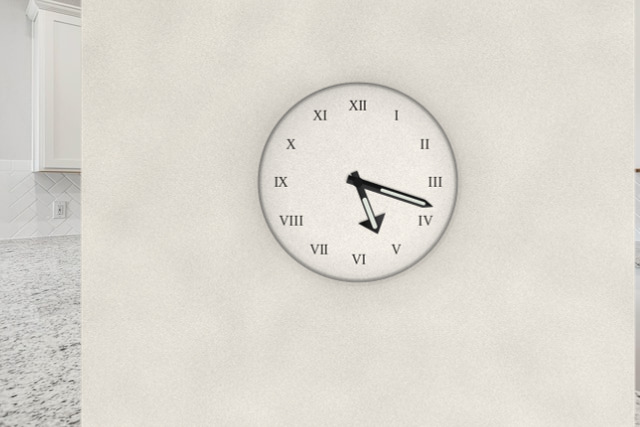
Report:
**5:18**
